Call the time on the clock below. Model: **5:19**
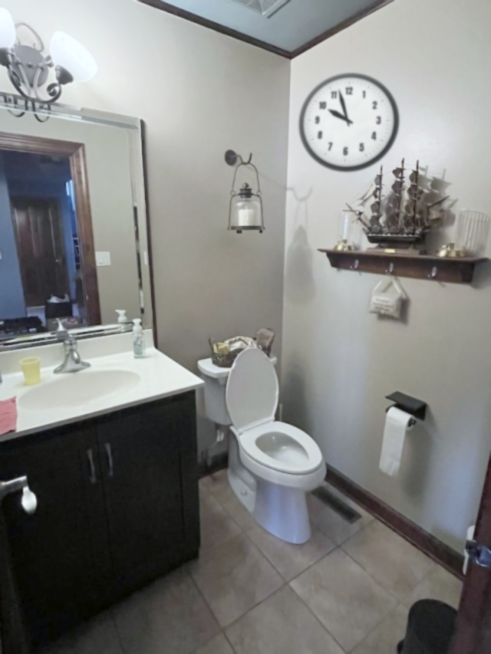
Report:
**9:57**
